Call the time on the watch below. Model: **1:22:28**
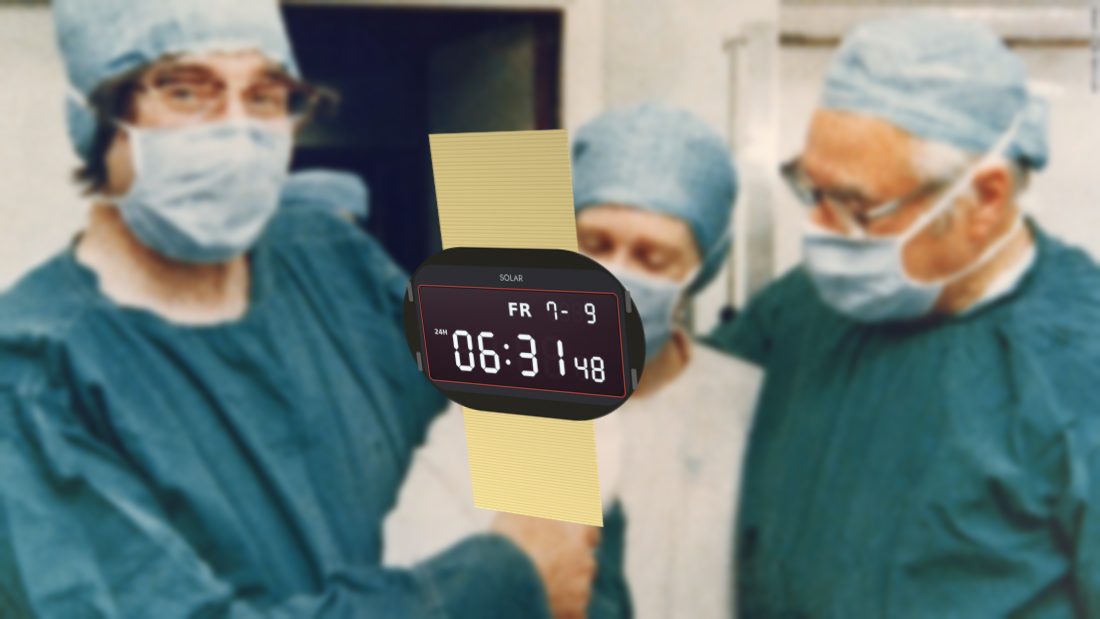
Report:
**6:31:48**
